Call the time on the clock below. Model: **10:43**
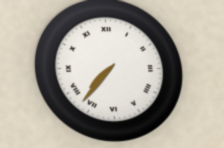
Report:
**7:37**
